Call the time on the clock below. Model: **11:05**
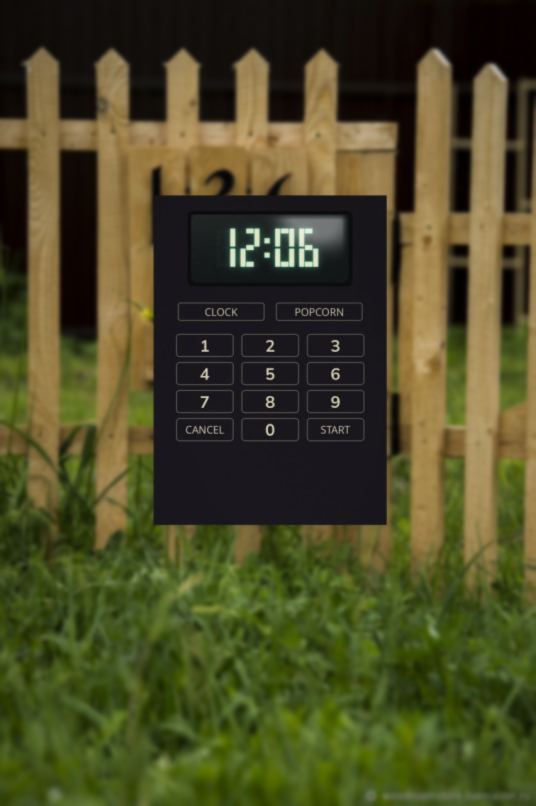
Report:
**12:06**
